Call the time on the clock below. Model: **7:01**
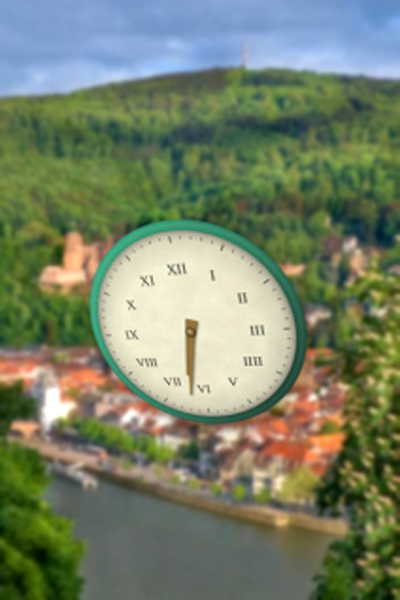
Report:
**6:32**
